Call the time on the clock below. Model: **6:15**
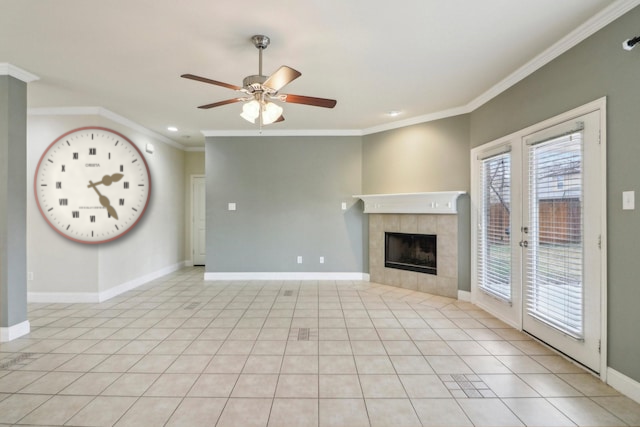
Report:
**2:24**
